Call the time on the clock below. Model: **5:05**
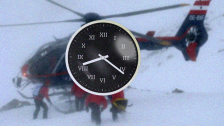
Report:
**8:21**
